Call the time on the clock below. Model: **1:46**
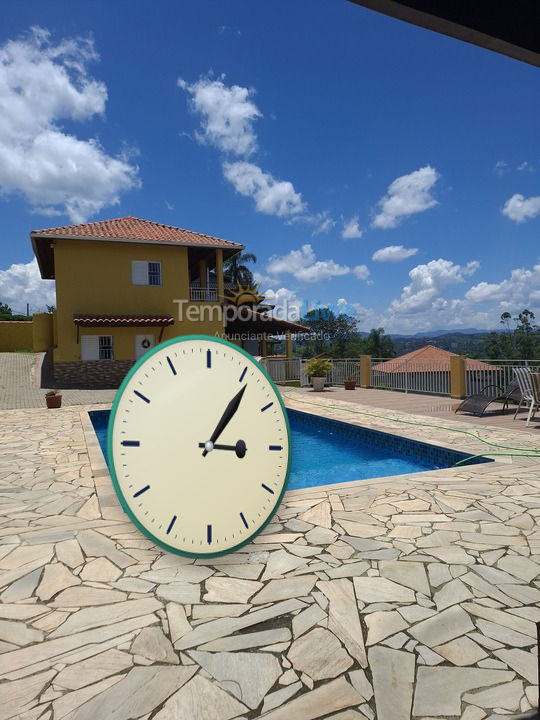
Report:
**3:06**
